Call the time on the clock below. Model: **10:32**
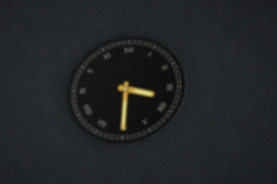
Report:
**3:30**
